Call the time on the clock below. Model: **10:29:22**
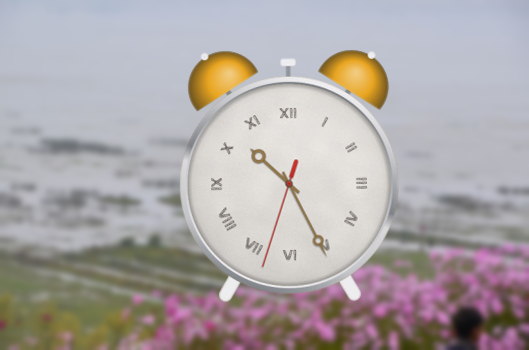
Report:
**10:25:33**
